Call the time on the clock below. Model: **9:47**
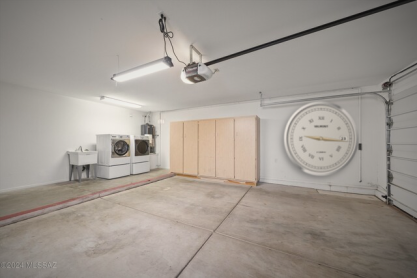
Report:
**9:16**
